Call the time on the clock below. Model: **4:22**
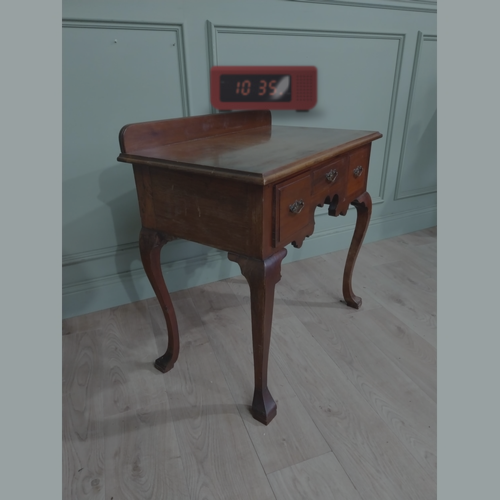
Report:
**10:35**
